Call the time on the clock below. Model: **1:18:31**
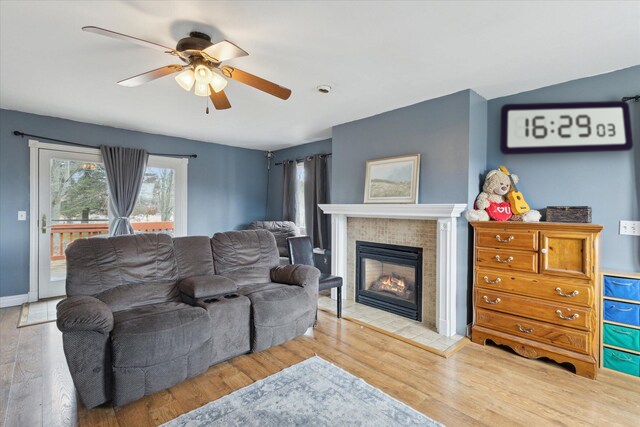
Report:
**16:29:03**
